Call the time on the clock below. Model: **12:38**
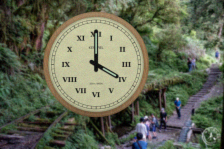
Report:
**4:00**
